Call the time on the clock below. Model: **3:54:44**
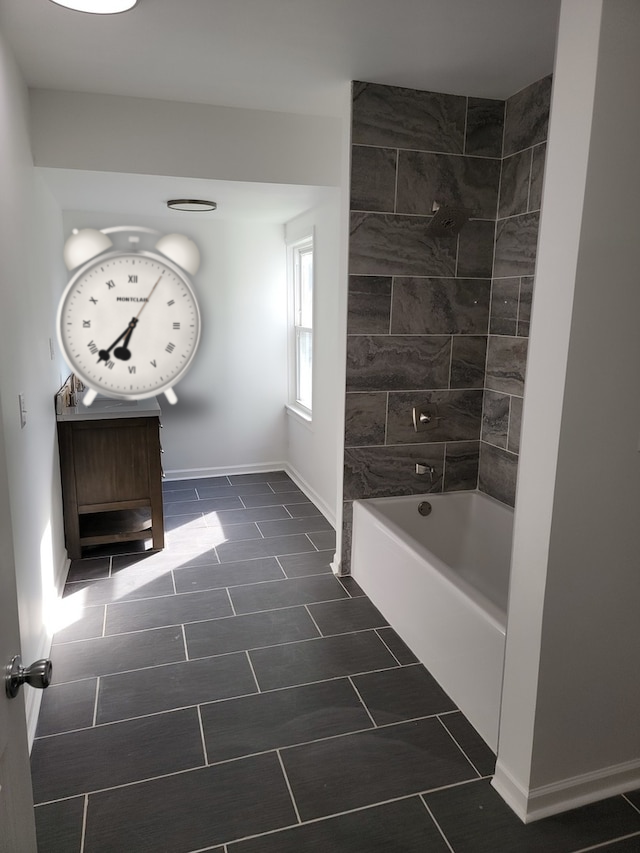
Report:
**6:37:05**
